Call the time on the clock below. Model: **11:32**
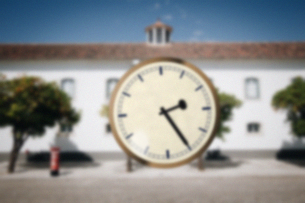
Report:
**2:25**
